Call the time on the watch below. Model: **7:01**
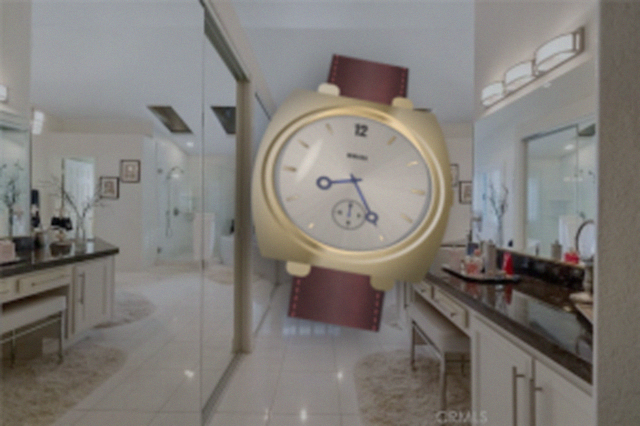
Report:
**8:25**
